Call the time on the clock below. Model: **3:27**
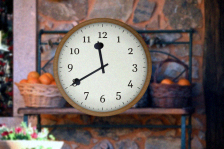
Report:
**11:40**
